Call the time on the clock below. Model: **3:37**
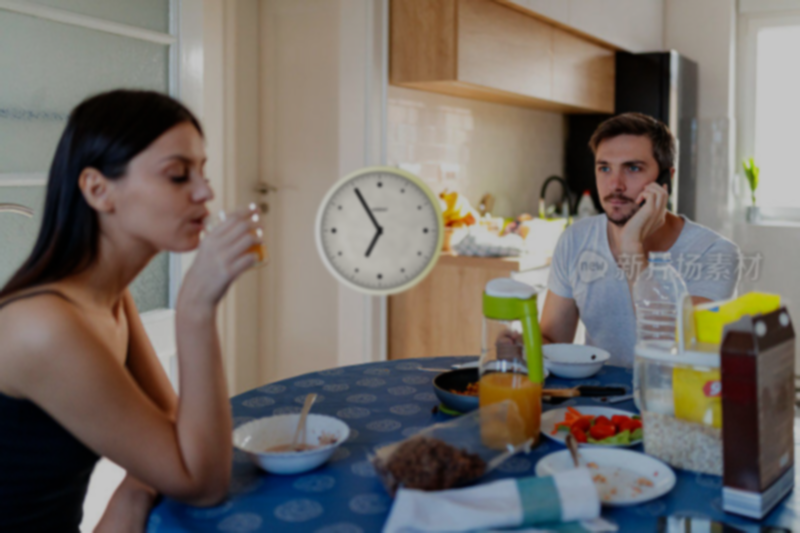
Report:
**6:55**
